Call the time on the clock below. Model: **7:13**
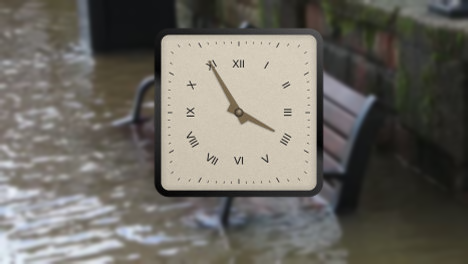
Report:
**3:55**
